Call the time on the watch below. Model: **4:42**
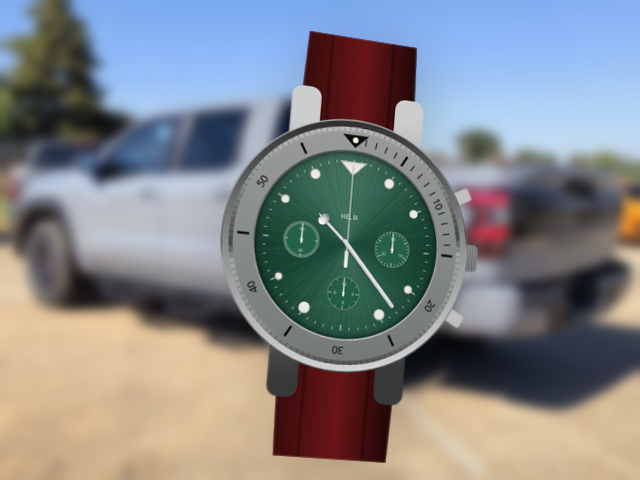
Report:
**10:23**
